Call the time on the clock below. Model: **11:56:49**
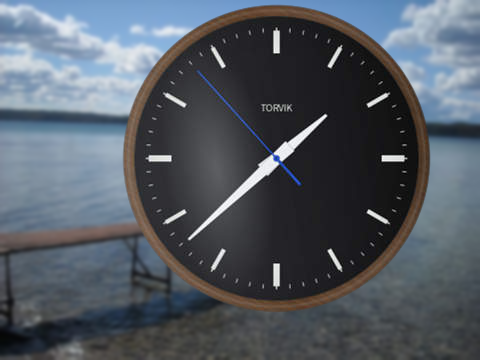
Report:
**1:37:53**
